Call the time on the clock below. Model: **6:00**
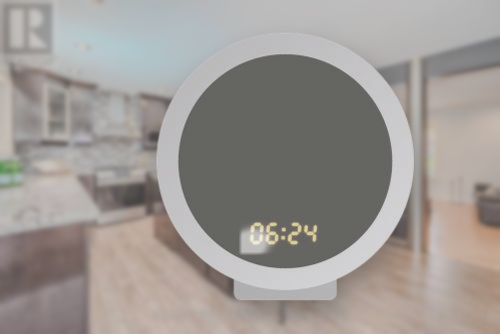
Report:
**6:24**
